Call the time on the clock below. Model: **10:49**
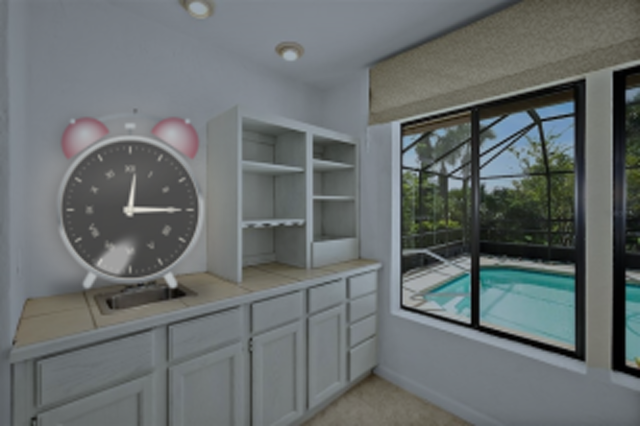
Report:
**12:15**
